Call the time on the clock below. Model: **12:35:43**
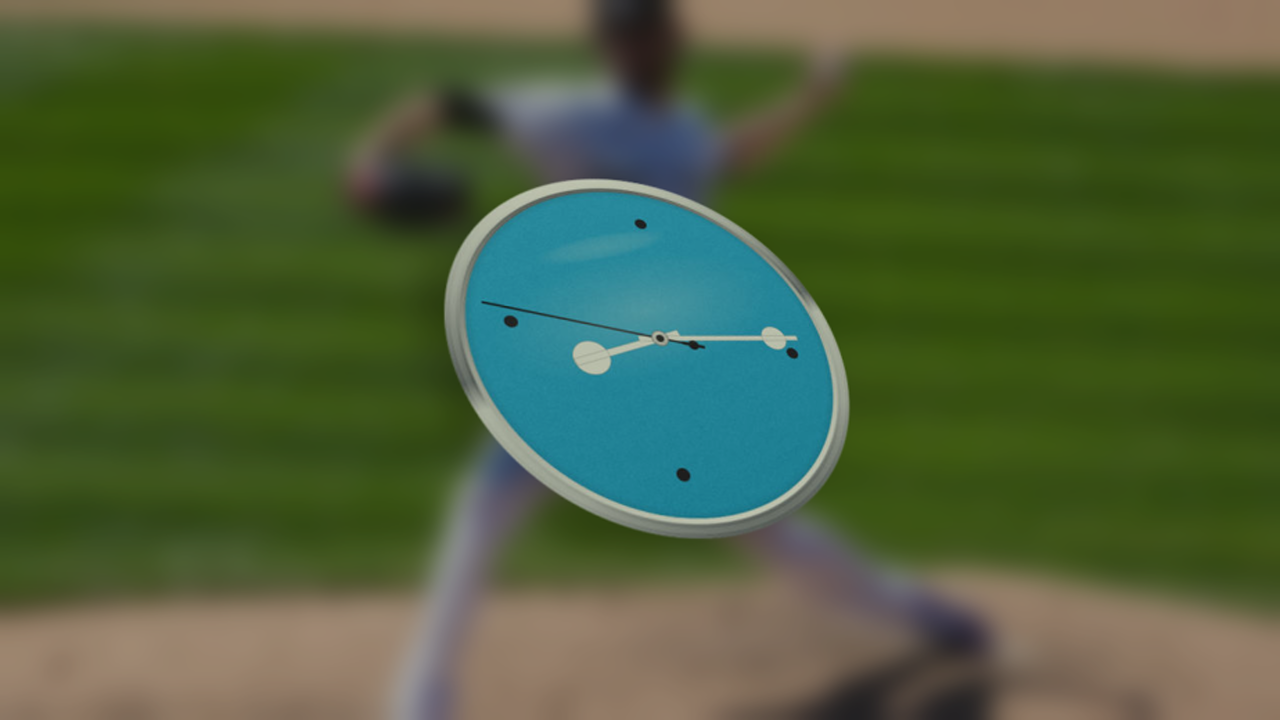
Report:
**8:13:46**
